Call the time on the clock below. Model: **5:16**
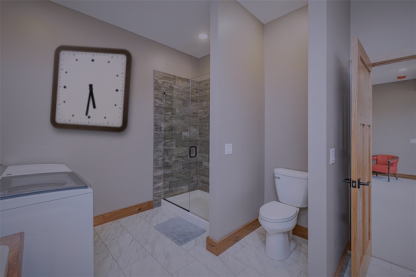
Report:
**5:31**
